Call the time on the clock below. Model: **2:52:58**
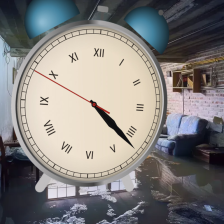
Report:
**4:21:49**
